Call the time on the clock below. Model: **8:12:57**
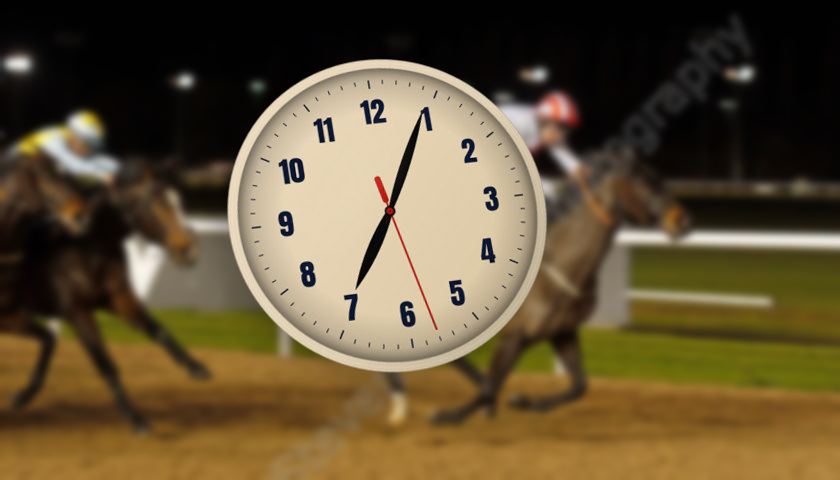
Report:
**7:04:28**
